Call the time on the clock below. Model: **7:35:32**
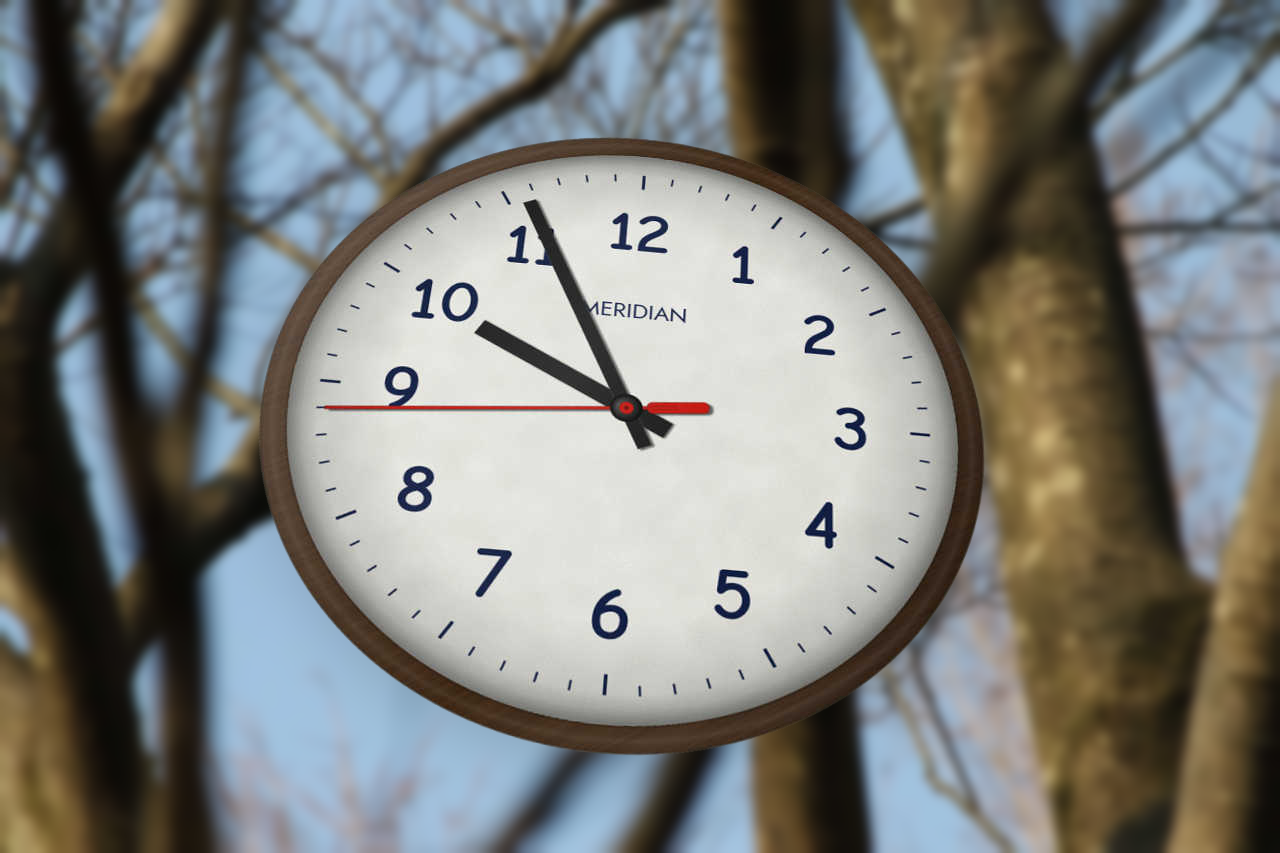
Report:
**9:55:44**
